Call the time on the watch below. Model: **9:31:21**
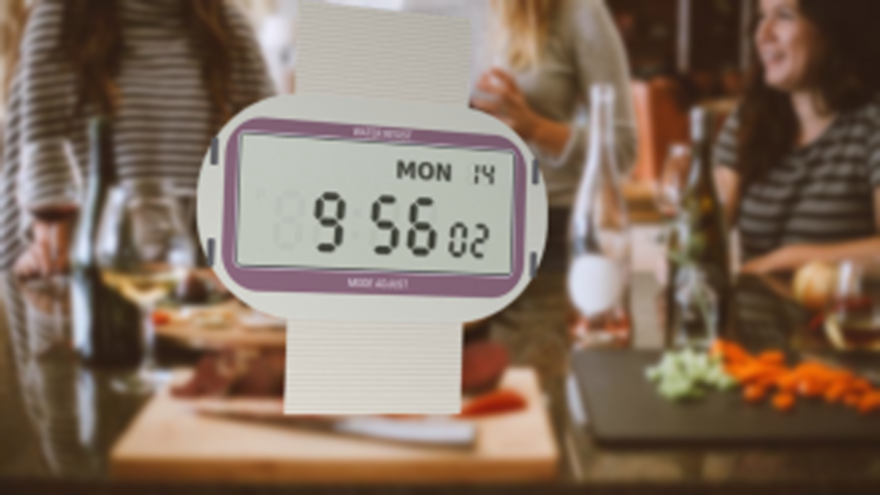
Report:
**9:56:02**
